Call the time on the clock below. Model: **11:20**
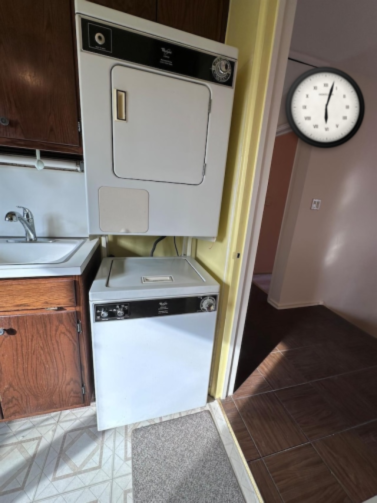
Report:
**6:03**
